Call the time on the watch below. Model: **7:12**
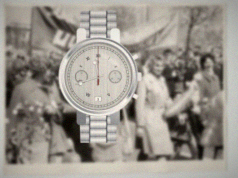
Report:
**11:42**
